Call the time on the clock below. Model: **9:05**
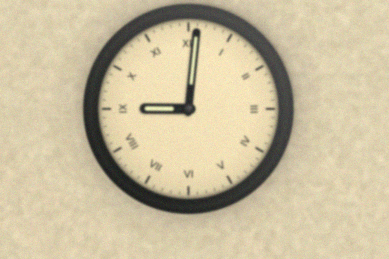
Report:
**9:01**
